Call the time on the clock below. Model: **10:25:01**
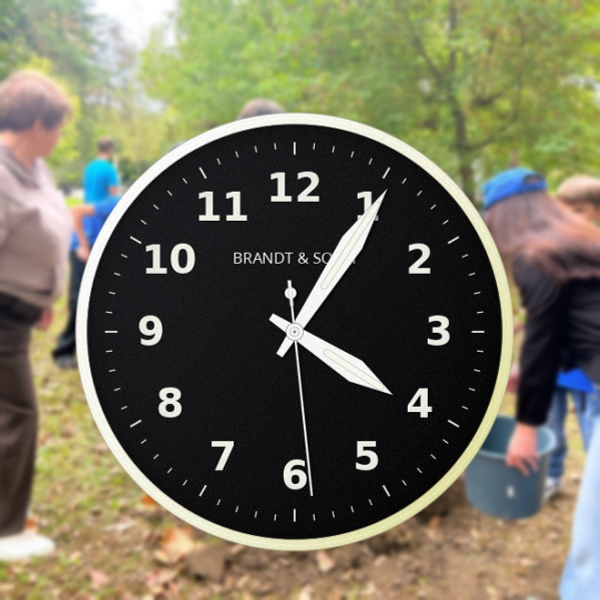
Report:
**4:05:29**
